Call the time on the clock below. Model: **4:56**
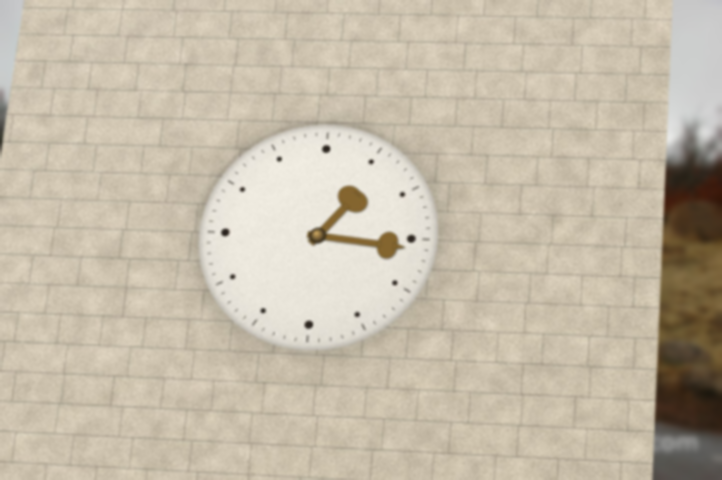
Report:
**1:16**
